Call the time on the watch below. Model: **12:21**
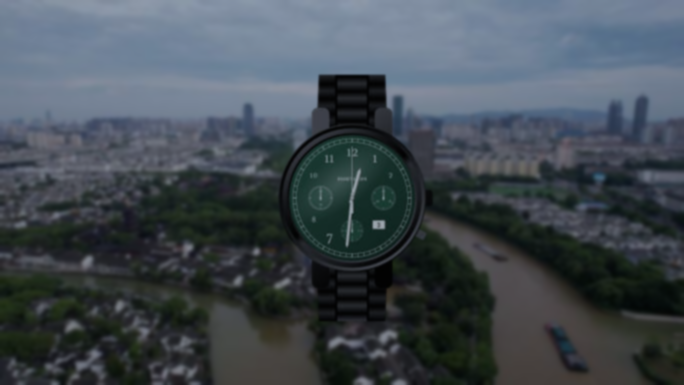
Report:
**12:31**
